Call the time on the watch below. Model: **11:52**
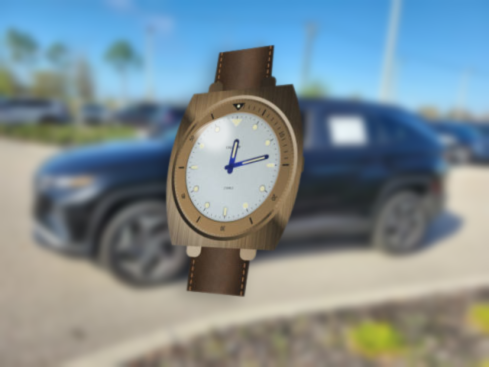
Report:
**12:13**
